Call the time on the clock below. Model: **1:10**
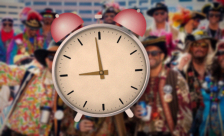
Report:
**8:59**
